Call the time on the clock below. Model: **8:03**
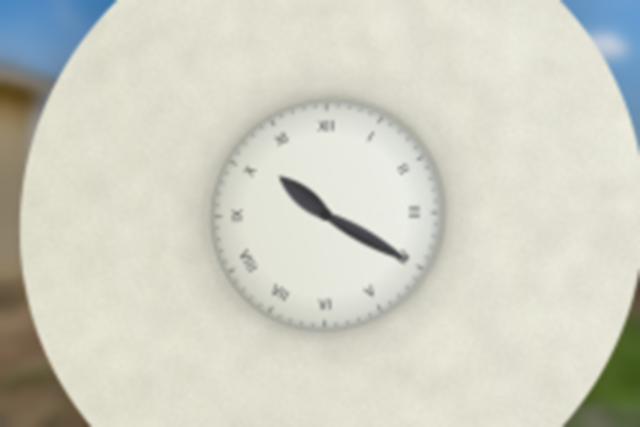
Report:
**10:20**
